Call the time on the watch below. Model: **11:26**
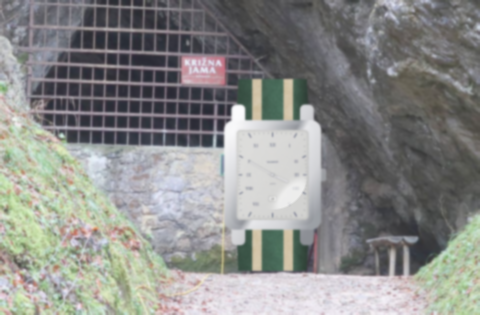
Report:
**3:50**
